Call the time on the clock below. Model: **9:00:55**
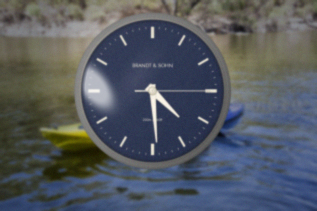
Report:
**4:29:15**
